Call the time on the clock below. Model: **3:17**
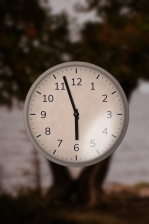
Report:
**5:57**
